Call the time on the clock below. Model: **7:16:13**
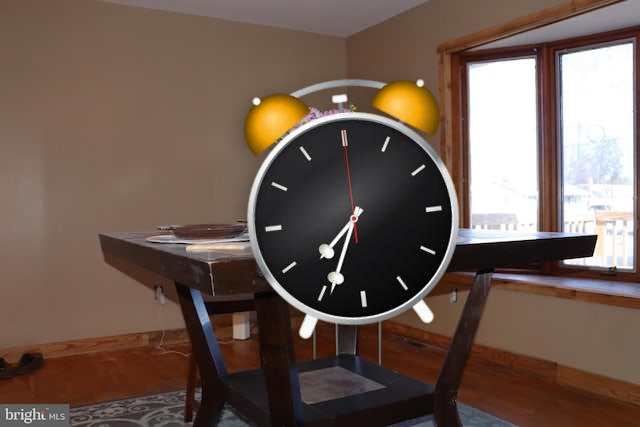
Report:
**7:34:00**
